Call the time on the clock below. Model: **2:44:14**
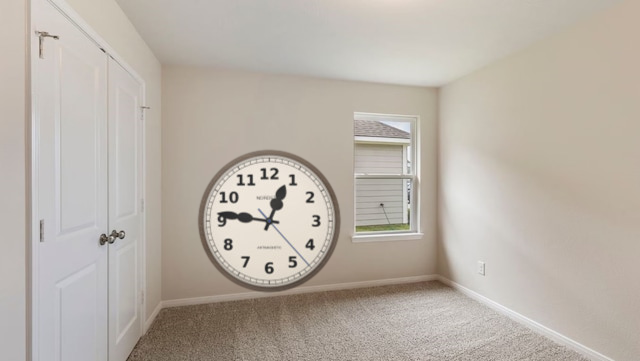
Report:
**12:46:23**
